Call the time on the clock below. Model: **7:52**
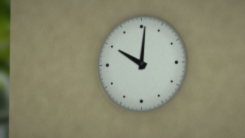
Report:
**10:01**
